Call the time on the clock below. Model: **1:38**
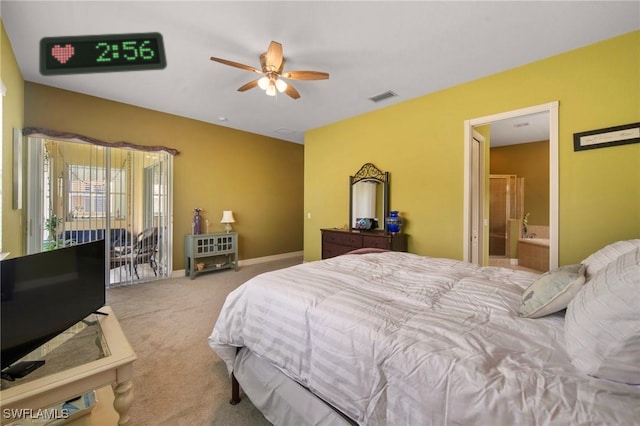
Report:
**2:56**
